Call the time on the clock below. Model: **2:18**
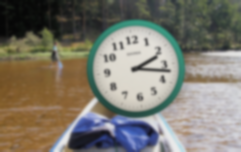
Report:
**2:17**
